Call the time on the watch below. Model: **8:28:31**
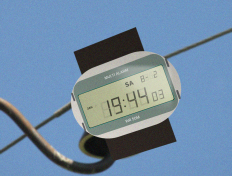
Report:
**19:44:03**
